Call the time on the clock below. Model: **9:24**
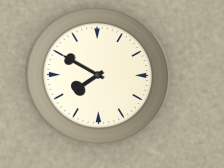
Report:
**7:50**
